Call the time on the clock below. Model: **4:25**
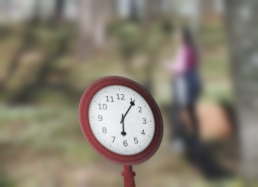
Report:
**6:06**
